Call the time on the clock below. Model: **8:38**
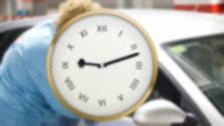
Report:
**9:12**
